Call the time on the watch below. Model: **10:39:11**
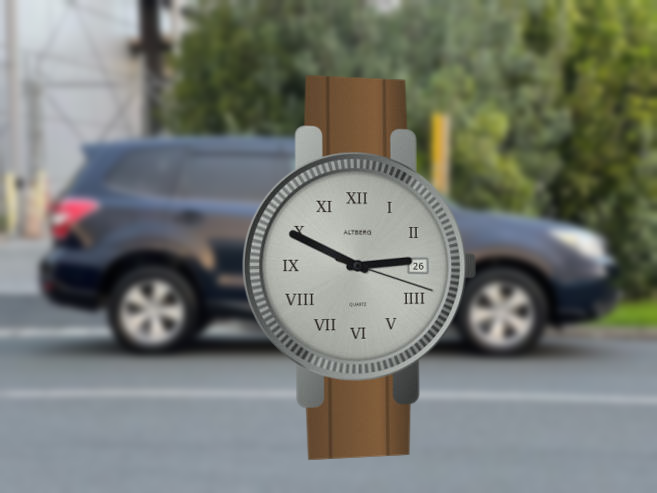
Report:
**2:49:18**
